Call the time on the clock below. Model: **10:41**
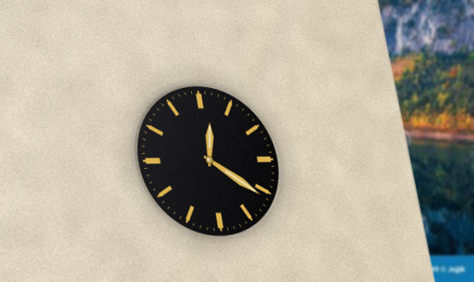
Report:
**12:21**
